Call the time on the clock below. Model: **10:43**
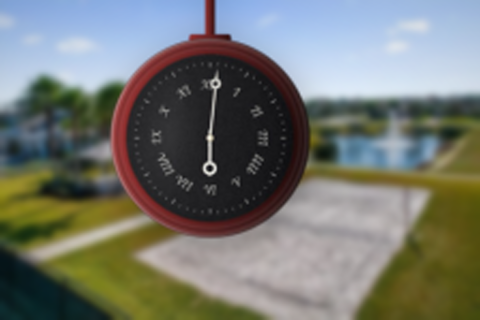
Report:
**6:01**
